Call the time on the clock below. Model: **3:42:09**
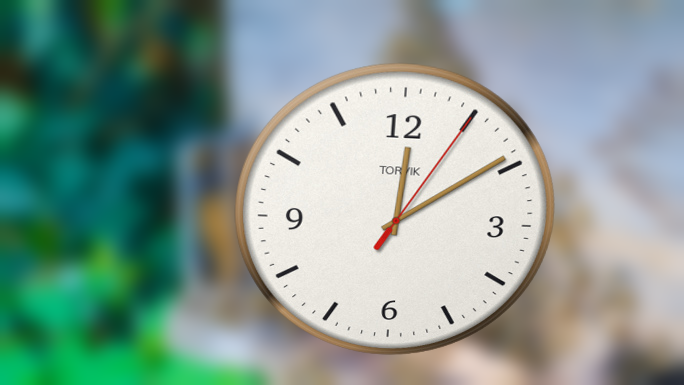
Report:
**12:09:05**
